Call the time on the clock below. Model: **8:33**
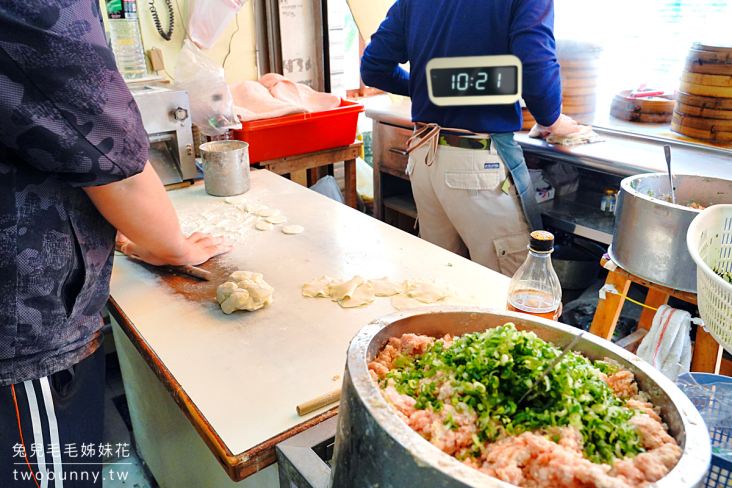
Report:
**10:21**
